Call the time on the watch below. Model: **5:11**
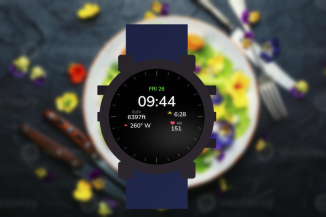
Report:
**9:44**
